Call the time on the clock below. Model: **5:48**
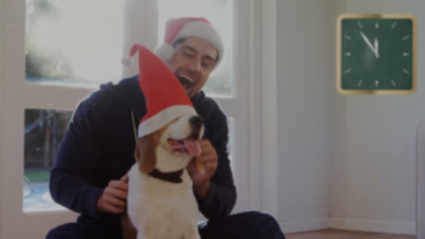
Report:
**11:54**
